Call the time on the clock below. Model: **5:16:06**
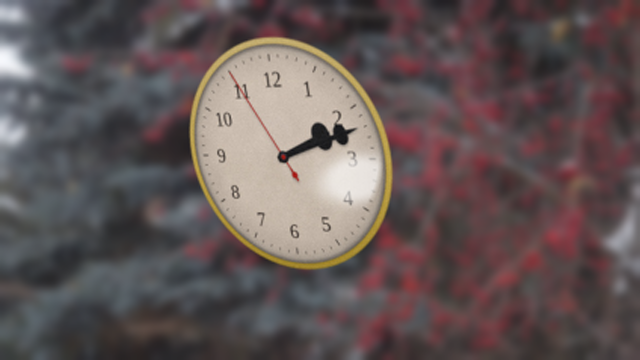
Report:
**2:11:55**
